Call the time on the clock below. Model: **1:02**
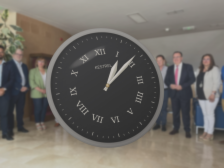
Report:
**1:09**
